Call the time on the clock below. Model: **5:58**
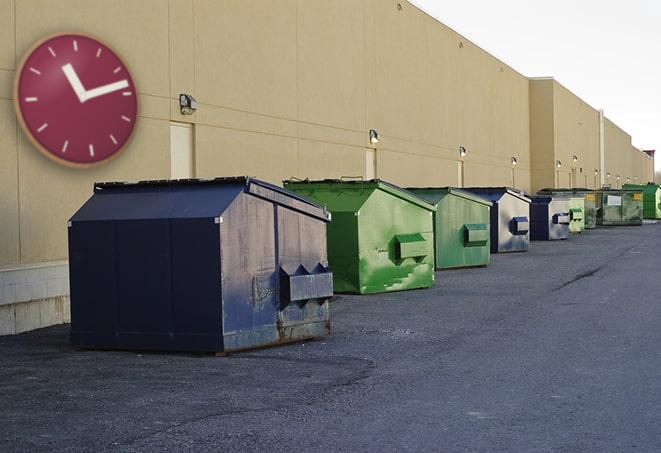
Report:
**11:13**
